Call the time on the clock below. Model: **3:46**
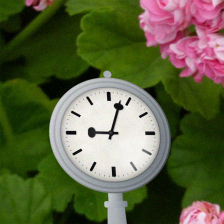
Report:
**9:03**
